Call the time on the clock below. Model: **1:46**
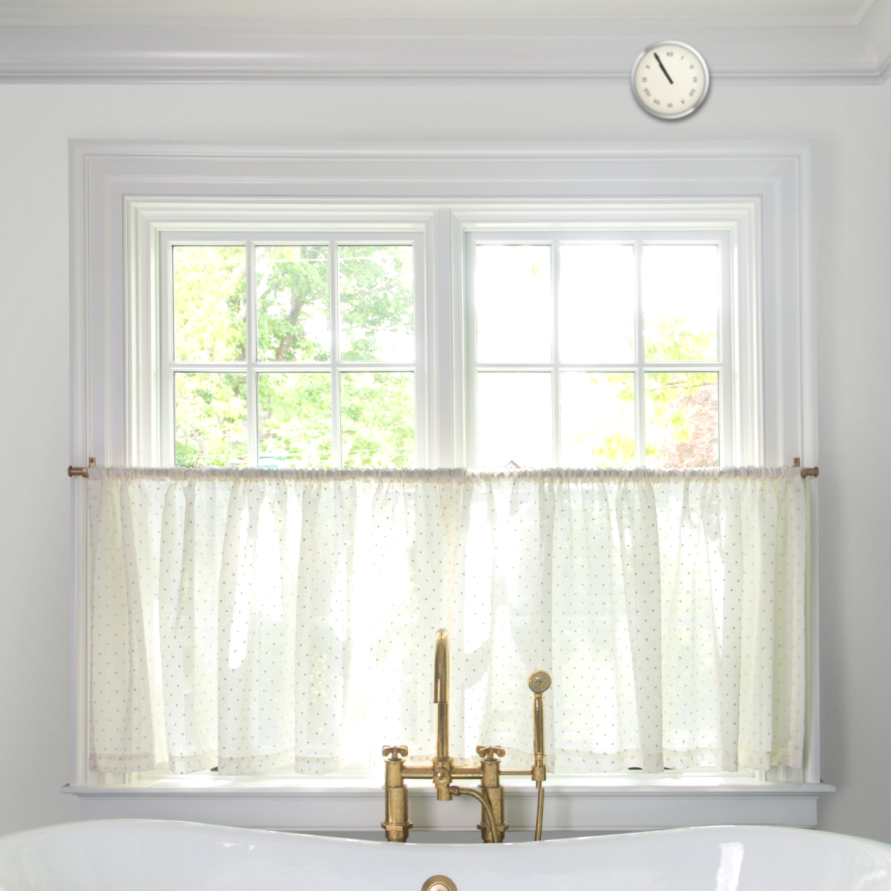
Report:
**10:55**
